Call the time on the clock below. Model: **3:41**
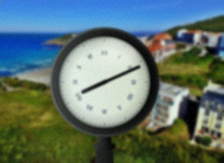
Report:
**8:11**
